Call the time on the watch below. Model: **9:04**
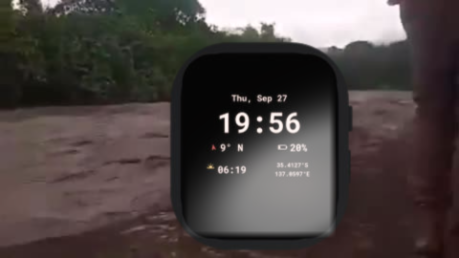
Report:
**19:56**
